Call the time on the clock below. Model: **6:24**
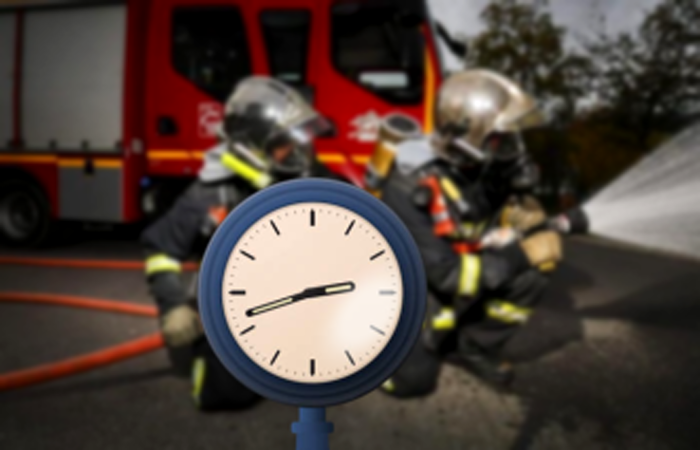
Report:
**2:42**
